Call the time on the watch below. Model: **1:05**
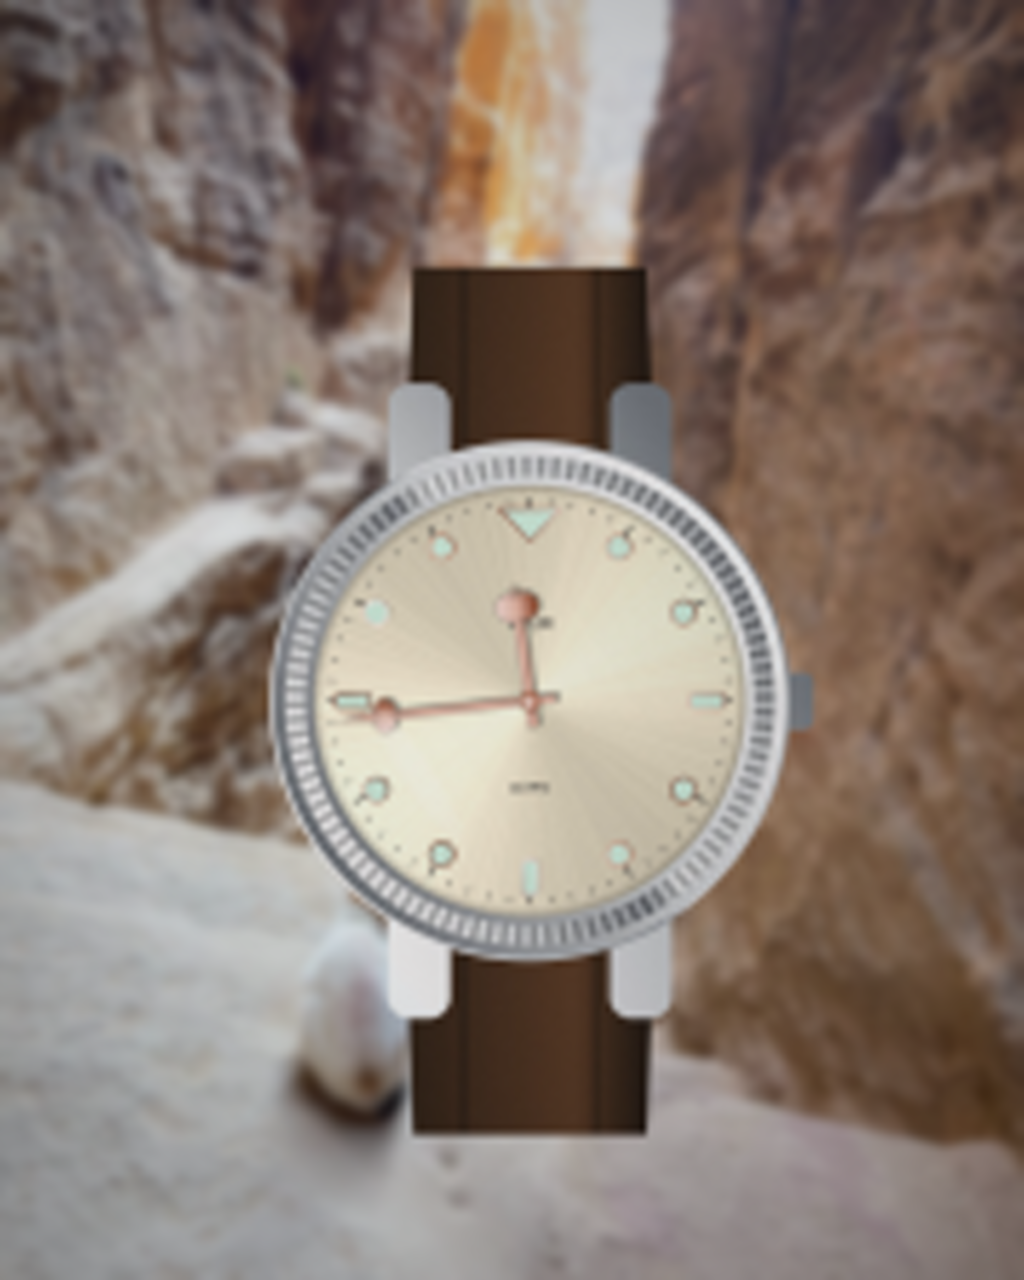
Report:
**11:44**
